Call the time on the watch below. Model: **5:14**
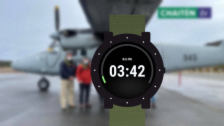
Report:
**3:42**
